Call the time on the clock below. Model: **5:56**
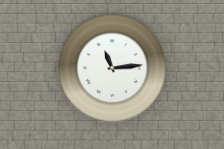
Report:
**11:14**
